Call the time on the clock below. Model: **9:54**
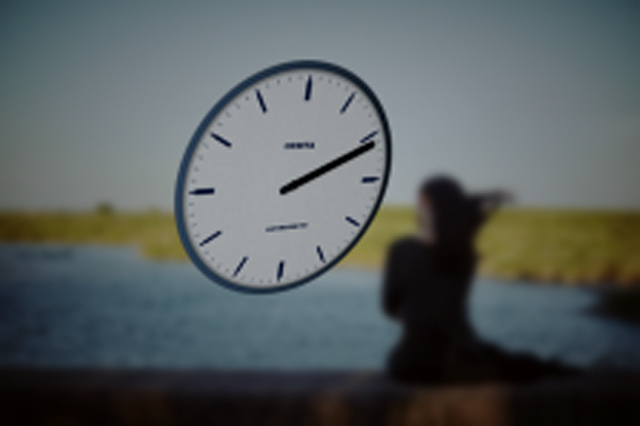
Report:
**2:11**
